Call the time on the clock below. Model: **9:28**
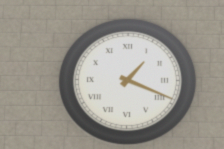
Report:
**1:19**
